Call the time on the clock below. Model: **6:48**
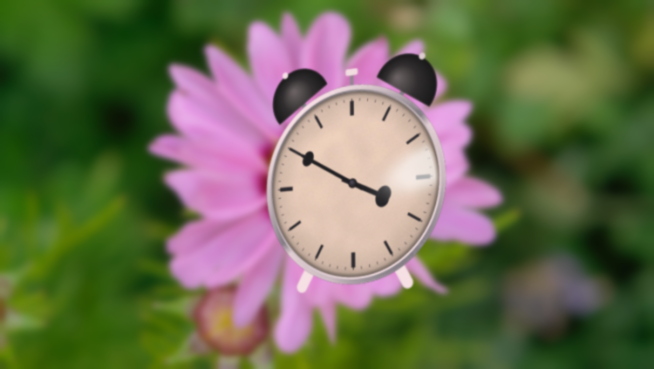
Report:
**3:50**
